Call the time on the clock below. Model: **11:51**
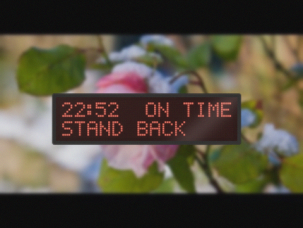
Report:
**22:52**
